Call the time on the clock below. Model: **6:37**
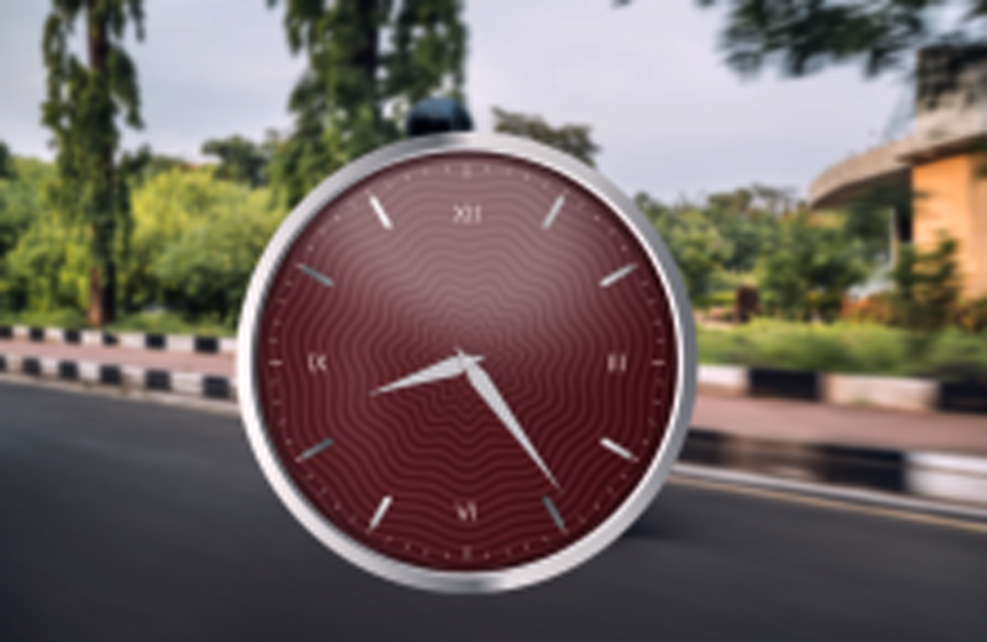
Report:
**8:24**
